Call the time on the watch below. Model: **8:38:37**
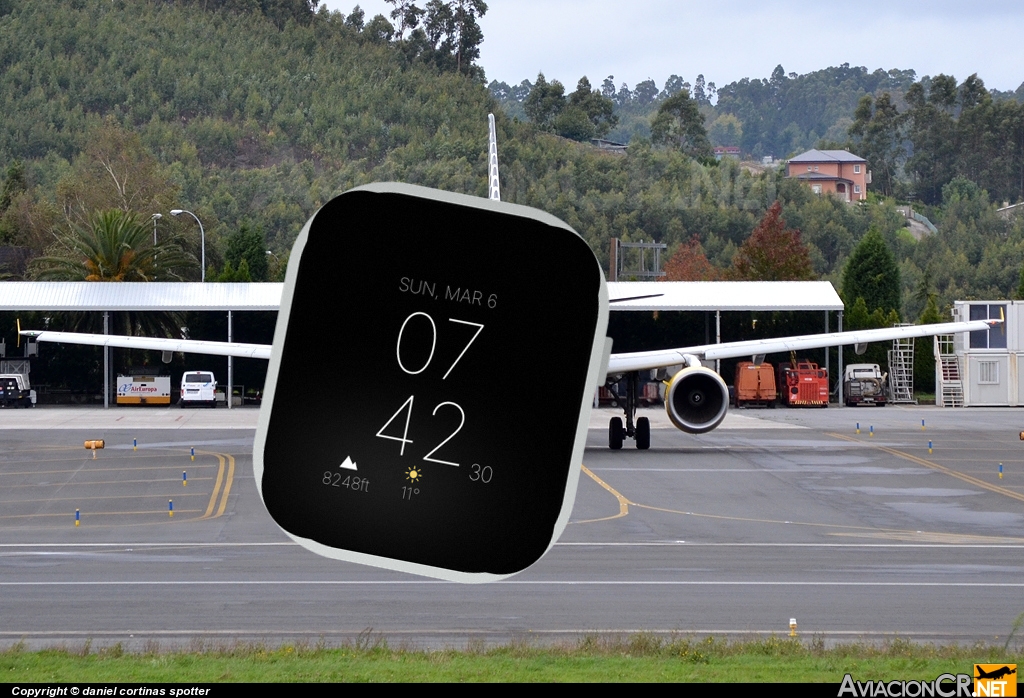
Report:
**7:42:30**
